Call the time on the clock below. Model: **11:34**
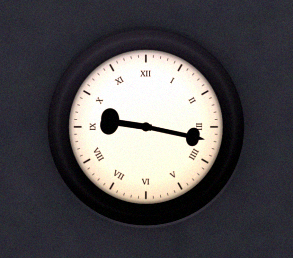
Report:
**9:17**
